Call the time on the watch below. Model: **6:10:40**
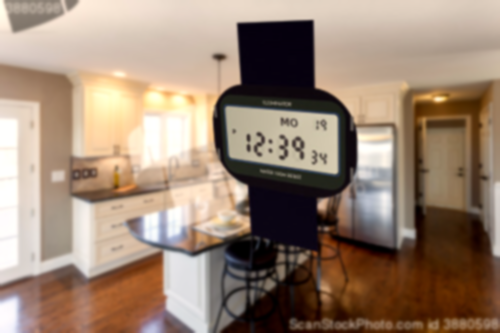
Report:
**12:39:34**
